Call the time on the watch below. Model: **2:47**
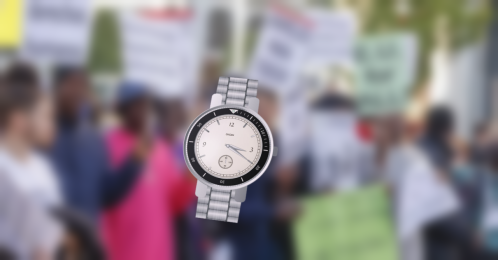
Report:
**3:20**
